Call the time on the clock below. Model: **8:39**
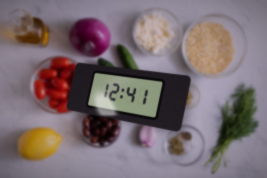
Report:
**12:41**
